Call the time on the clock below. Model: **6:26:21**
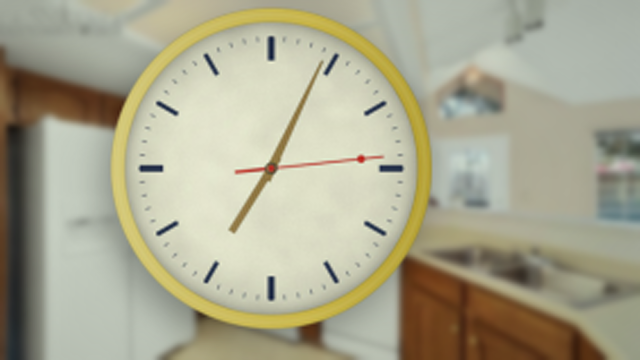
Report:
**7:04:14**
